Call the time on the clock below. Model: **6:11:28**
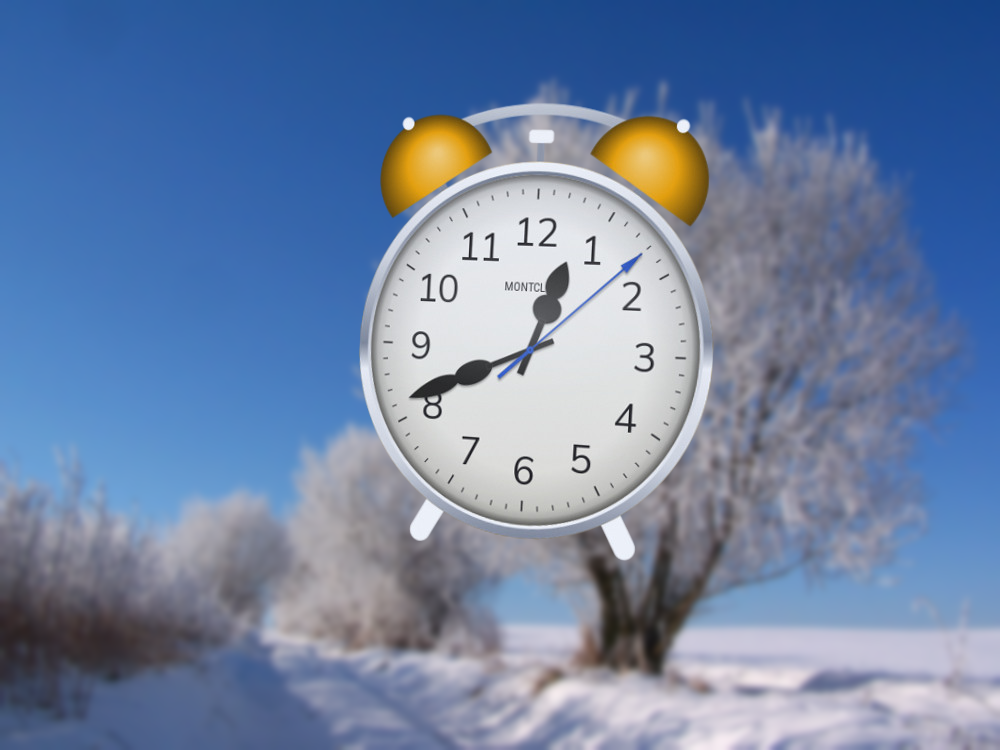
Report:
**12:41:08**
